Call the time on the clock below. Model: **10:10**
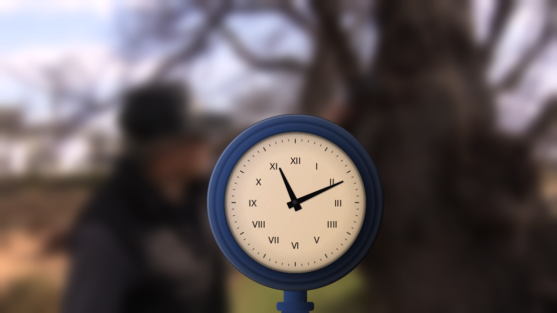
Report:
**11:11**
